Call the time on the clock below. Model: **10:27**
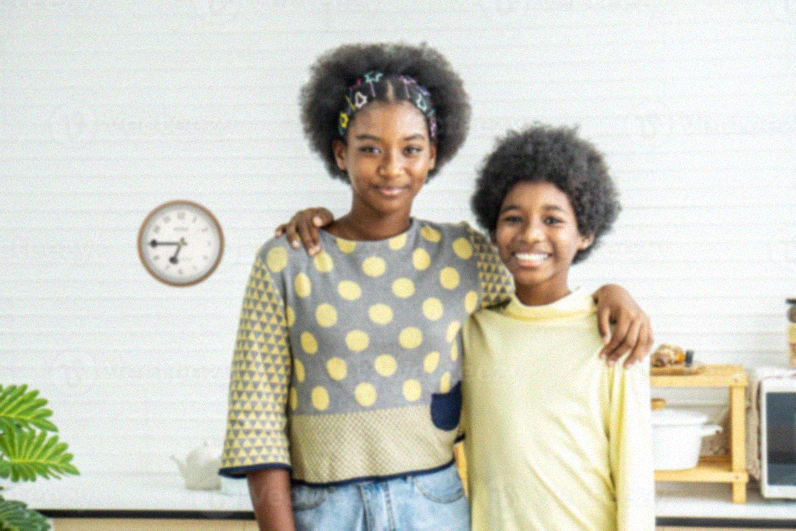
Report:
**6:45**
